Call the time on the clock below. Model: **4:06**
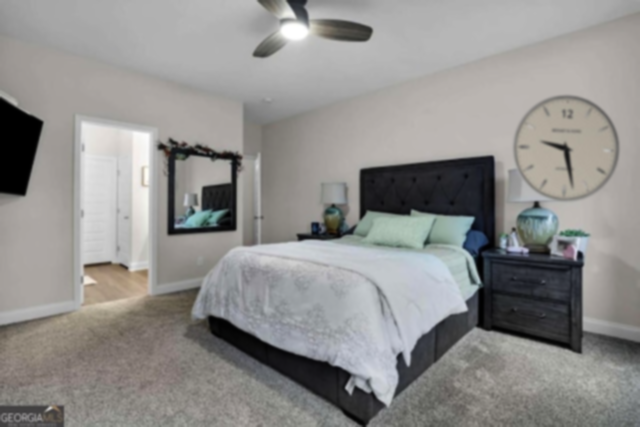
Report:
**9:28**
